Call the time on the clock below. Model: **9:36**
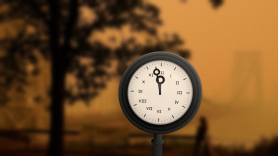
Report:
**11:58**
